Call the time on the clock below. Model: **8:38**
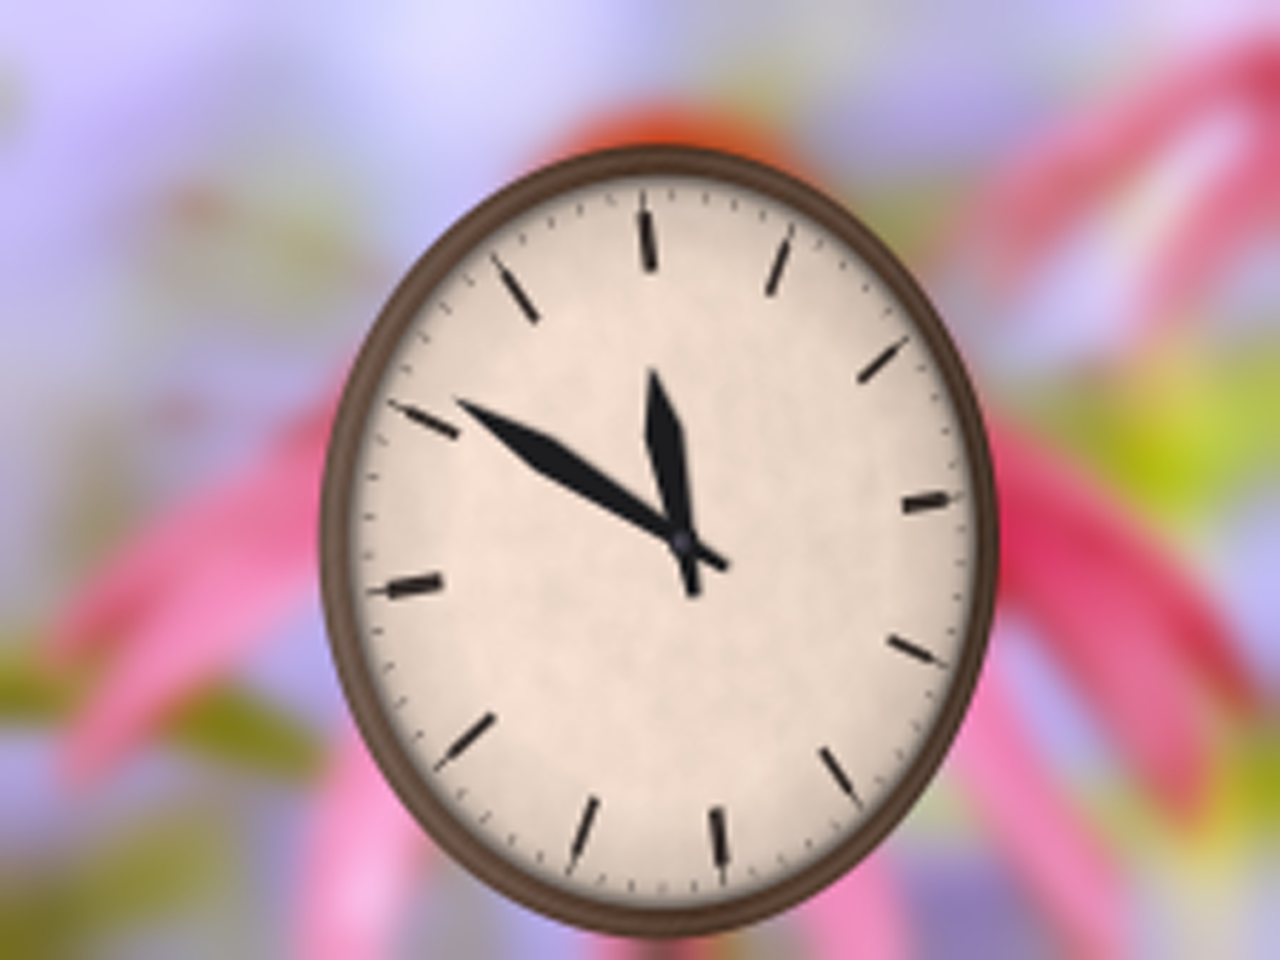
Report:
**11:51**
